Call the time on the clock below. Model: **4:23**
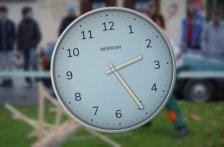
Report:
**2:25**
